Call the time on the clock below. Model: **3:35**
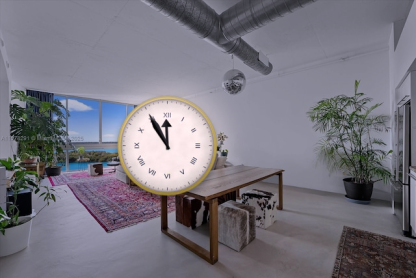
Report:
**11:55**
